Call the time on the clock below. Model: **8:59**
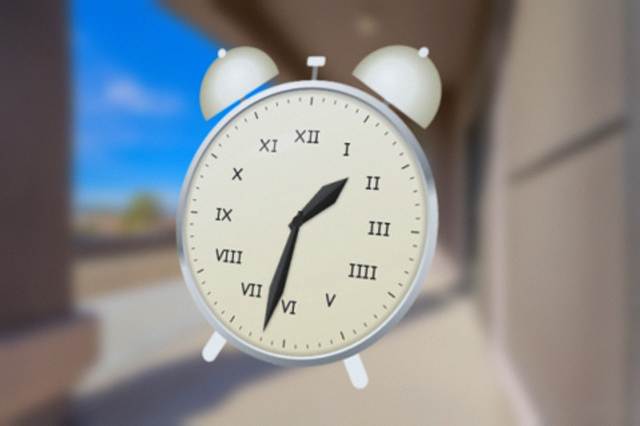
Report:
**1:32**
